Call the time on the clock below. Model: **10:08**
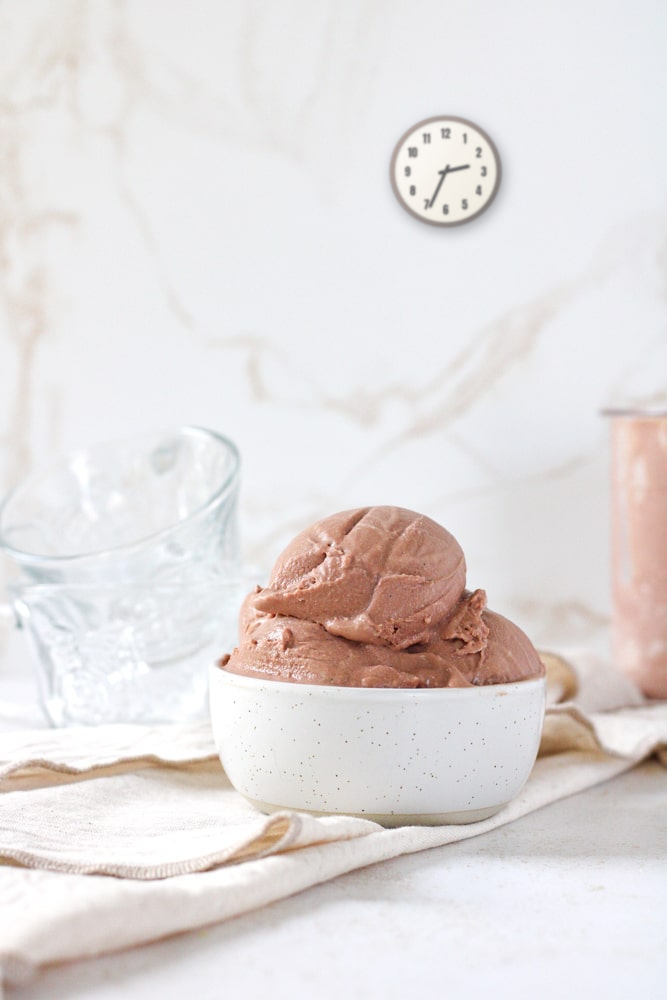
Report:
**2:34**
